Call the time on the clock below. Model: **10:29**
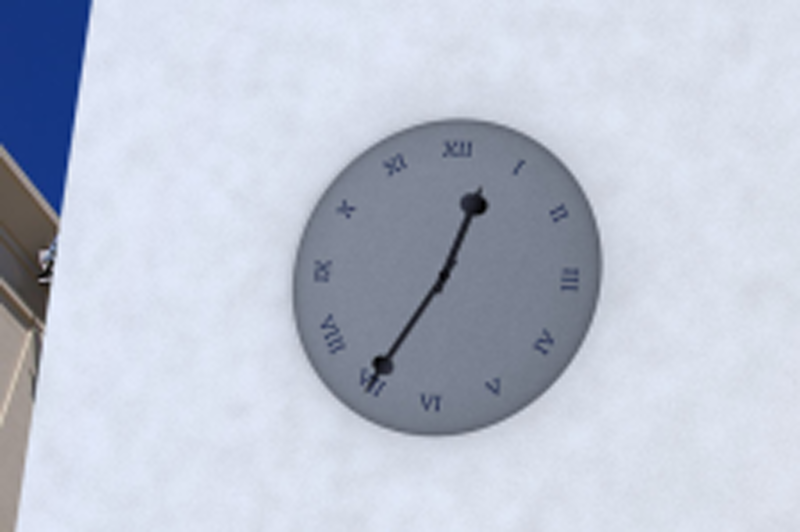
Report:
**12:35**
